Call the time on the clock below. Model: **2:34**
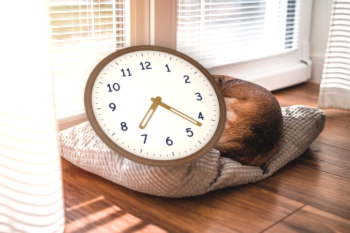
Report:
**7:22**
